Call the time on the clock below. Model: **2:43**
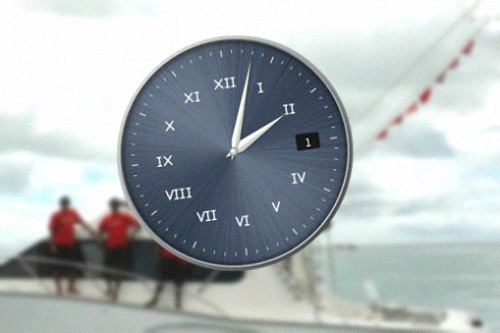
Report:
**2:03**
